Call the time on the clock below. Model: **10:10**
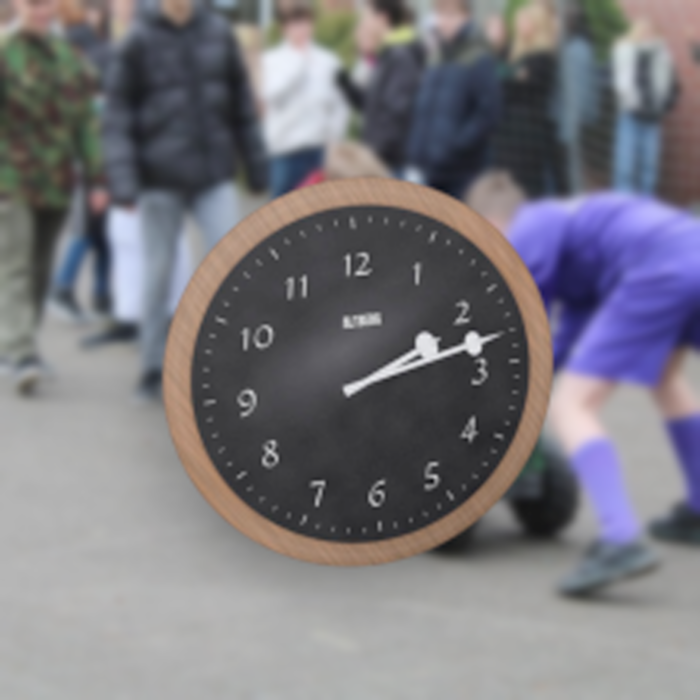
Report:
**2:13**
